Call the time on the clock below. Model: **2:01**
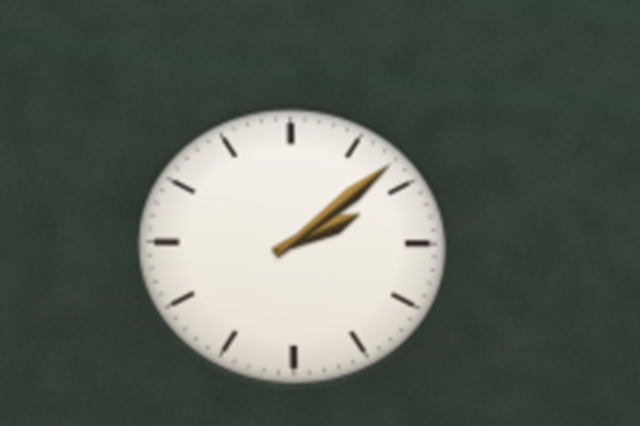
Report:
**2:08**
